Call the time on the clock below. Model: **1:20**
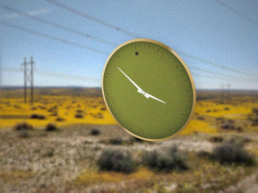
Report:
**3:53**
